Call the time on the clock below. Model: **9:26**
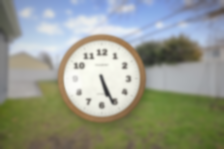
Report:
**5:26**
